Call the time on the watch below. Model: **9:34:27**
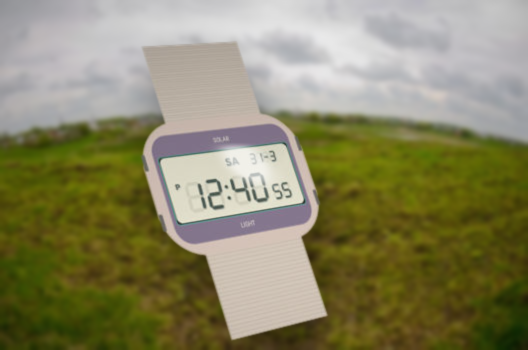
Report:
**12:40:55**
